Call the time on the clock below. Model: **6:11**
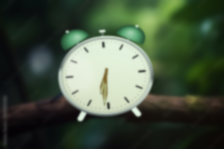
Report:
**6:31**
